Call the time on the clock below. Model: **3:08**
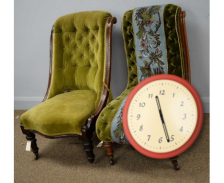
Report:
**11:27**
